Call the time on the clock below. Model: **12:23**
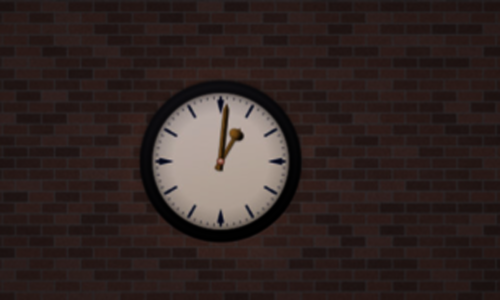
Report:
**1:01**
